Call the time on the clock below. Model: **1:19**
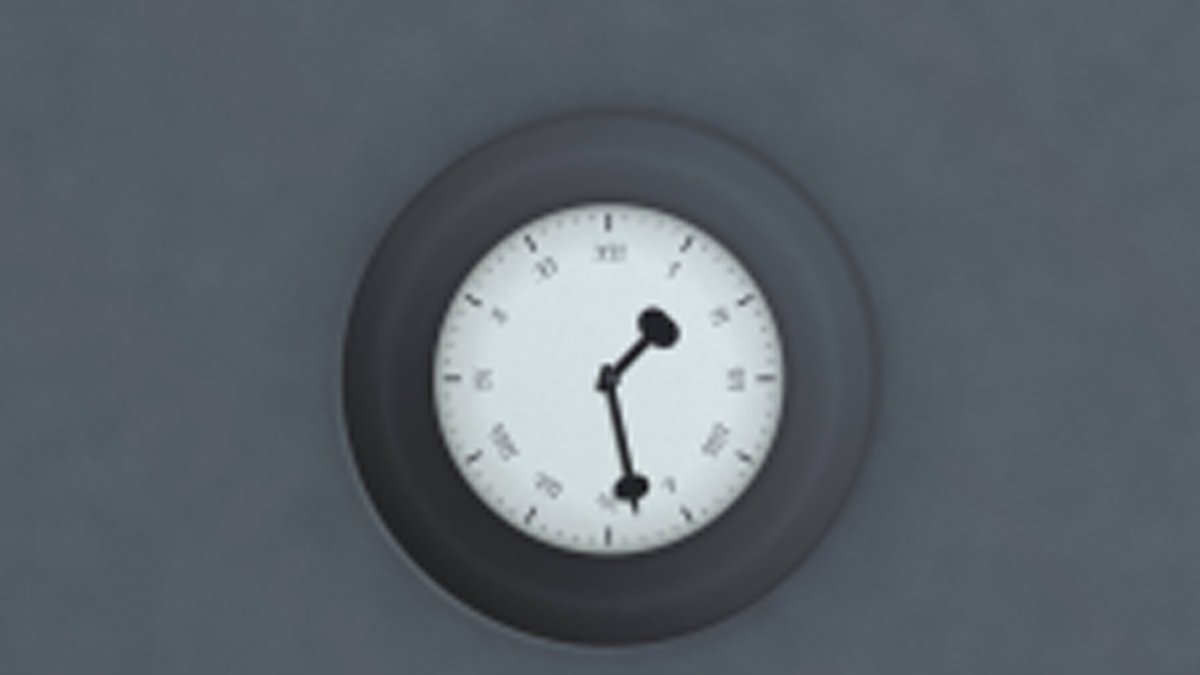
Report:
**1:28**
